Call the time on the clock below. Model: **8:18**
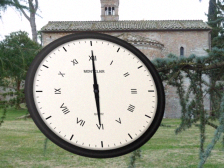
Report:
**6:00**
